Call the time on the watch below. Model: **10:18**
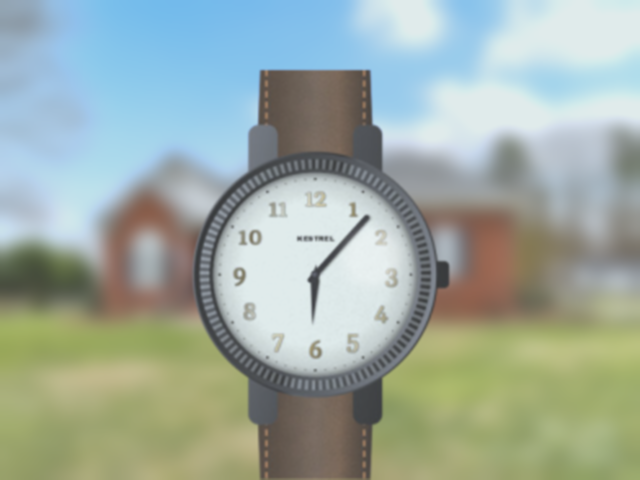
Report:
**6:07**
